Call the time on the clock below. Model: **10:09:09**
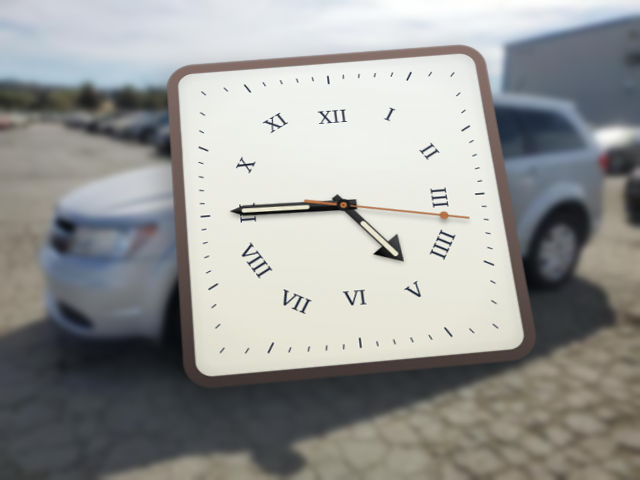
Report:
**4:45:17**
